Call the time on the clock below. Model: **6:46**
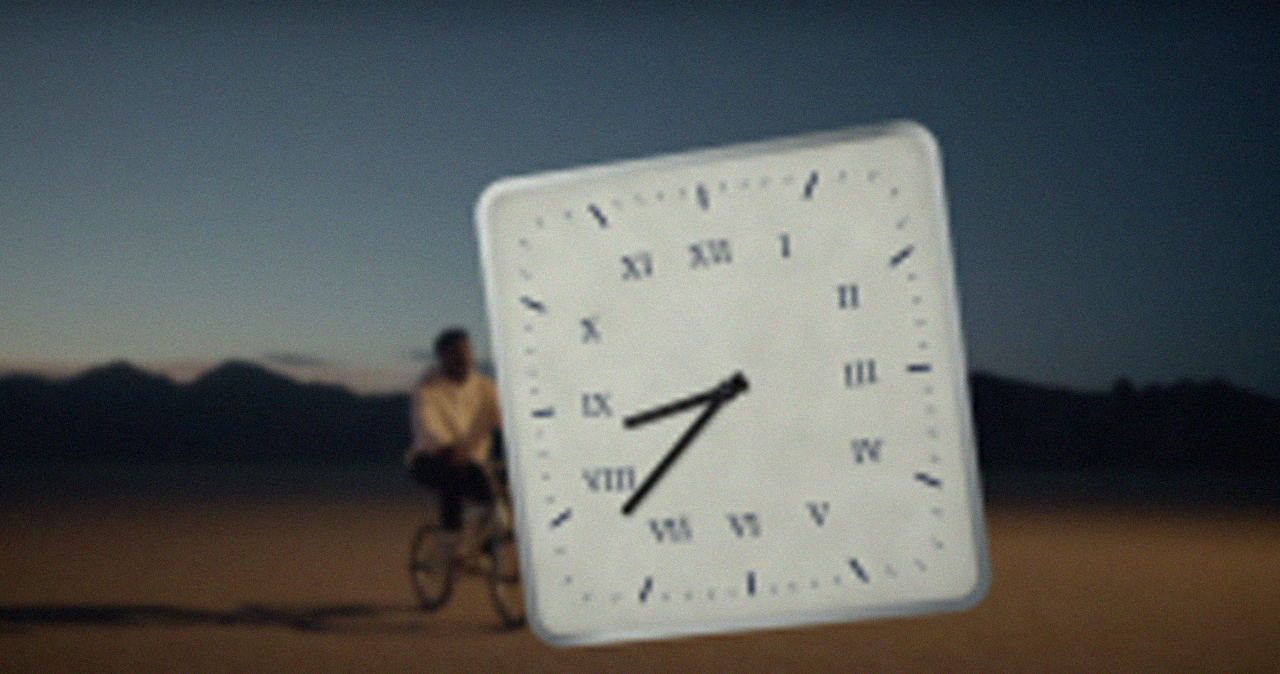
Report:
**8:38**
